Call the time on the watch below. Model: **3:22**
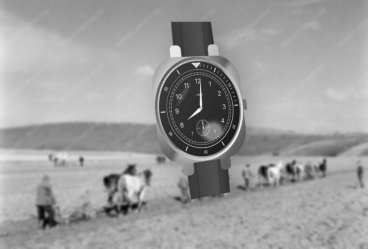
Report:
**8:01**
